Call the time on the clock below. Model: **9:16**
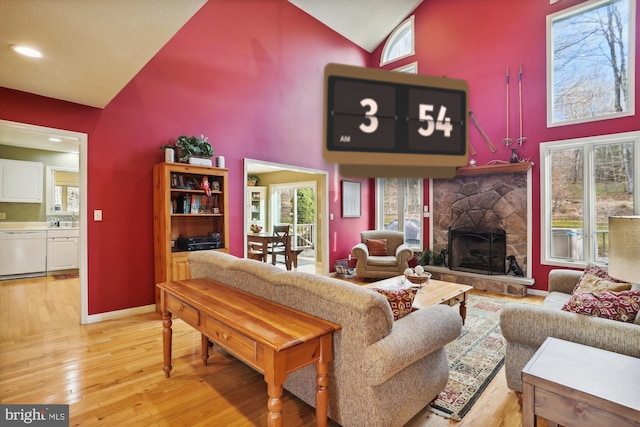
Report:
**3:54**
